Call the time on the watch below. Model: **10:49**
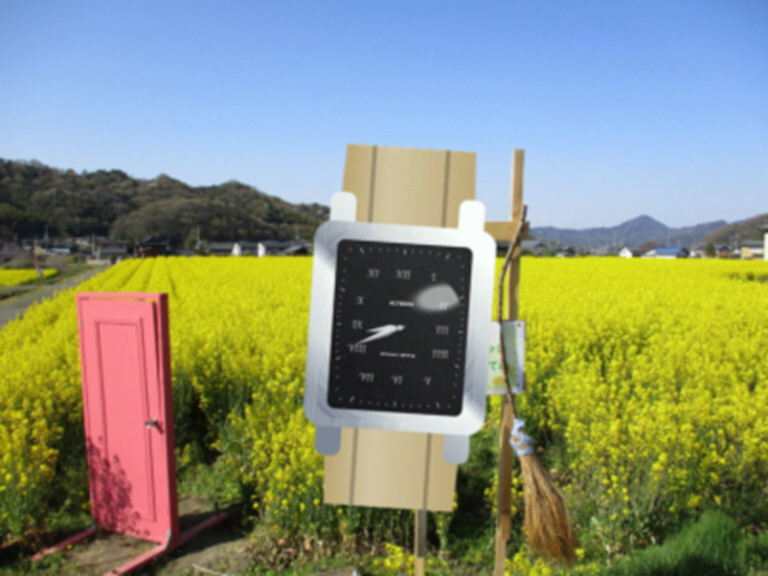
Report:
**8:41**
